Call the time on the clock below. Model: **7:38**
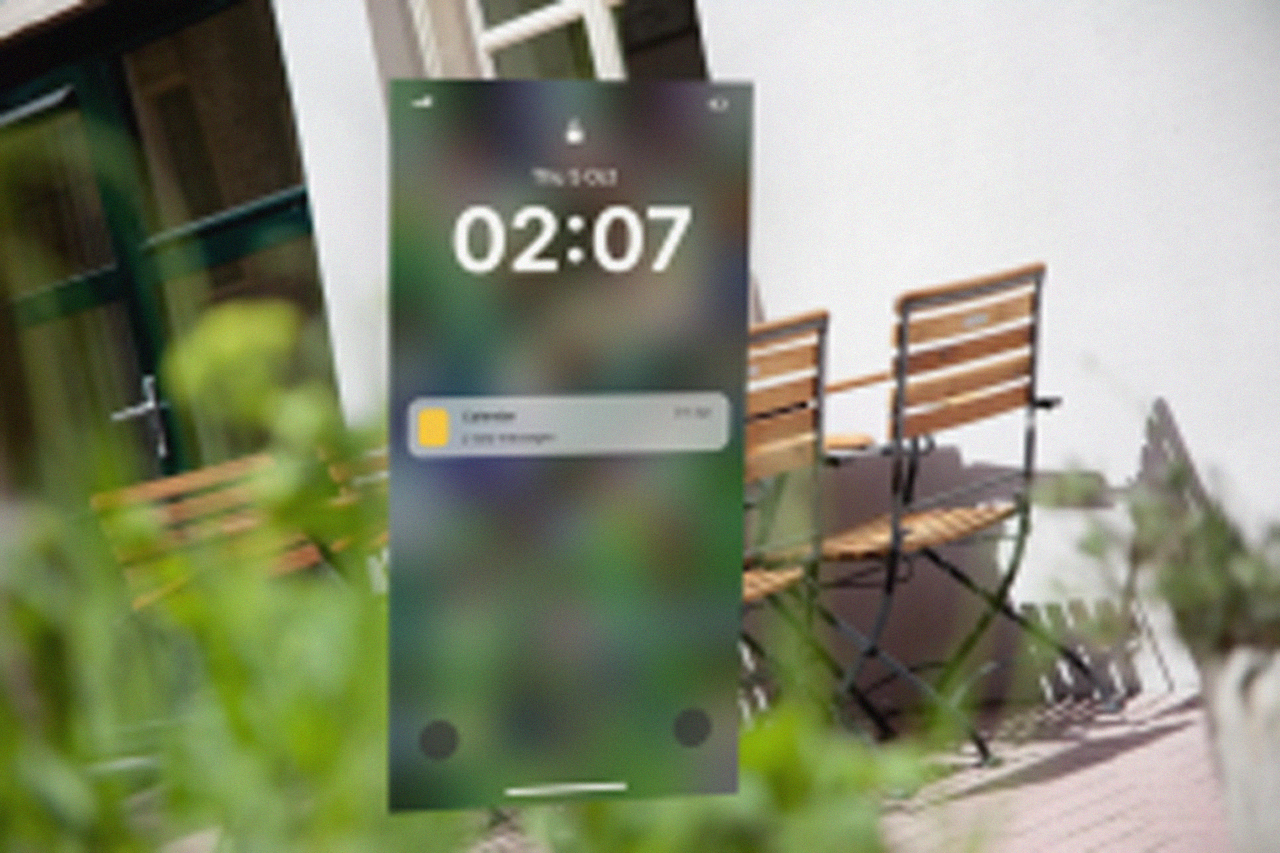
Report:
**2:07**
